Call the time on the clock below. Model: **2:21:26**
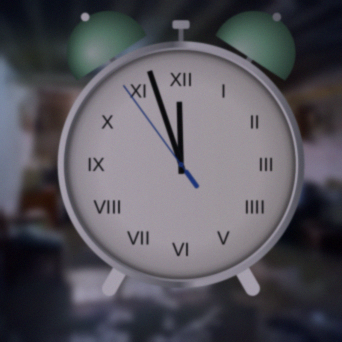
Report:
**11:56:54**
